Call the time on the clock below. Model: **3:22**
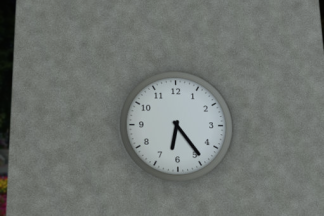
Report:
**6:24**
